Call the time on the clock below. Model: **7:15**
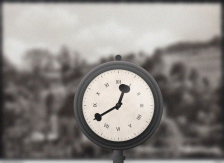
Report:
**12:40**
